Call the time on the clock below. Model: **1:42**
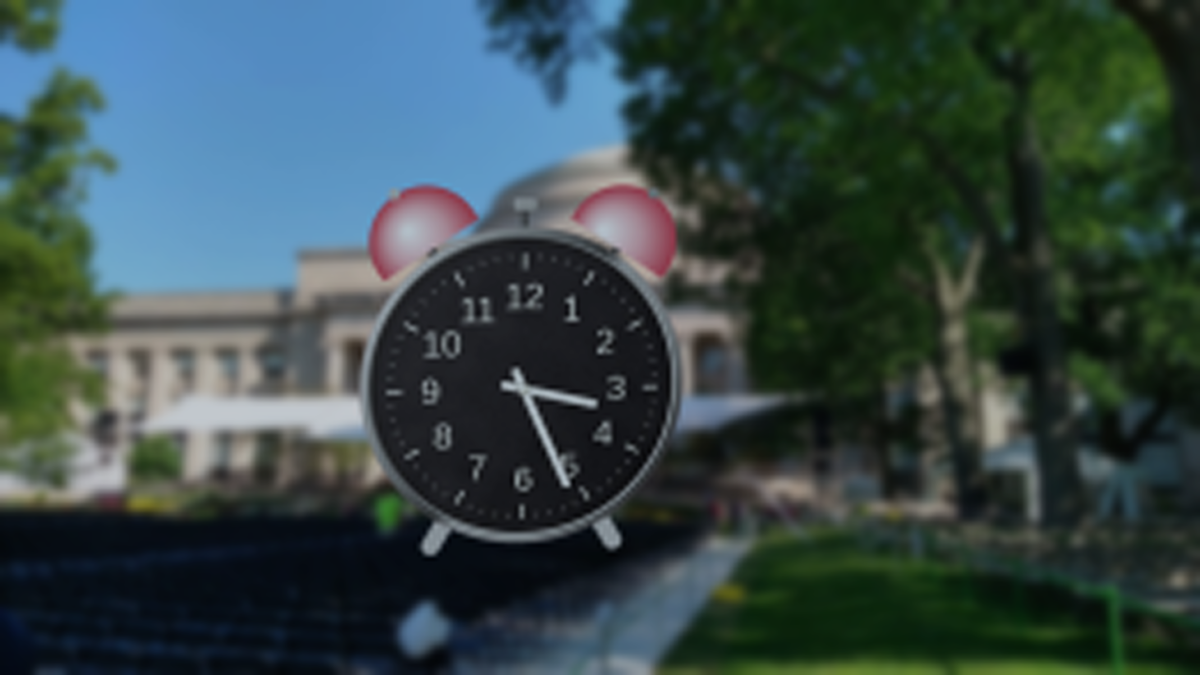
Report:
**3:26**
